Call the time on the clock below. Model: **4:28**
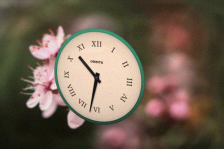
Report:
**10:32**
